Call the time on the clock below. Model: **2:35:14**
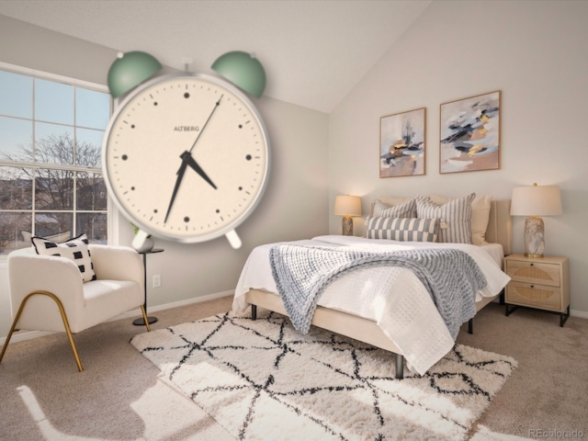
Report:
**4:33:05**
